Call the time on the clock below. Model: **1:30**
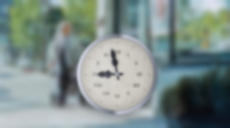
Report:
**8:58**
